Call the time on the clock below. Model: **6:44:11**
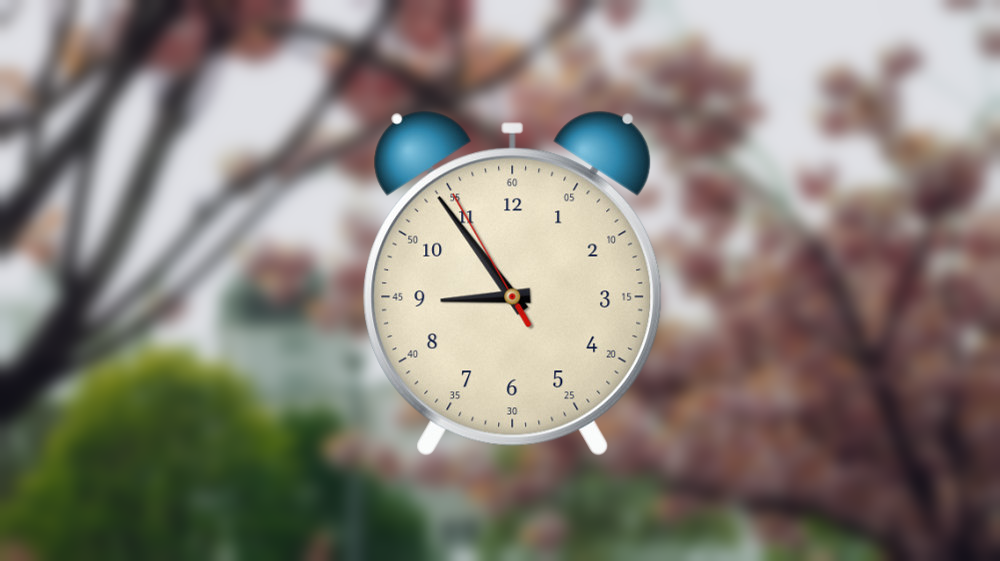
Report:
**8:53:55**
